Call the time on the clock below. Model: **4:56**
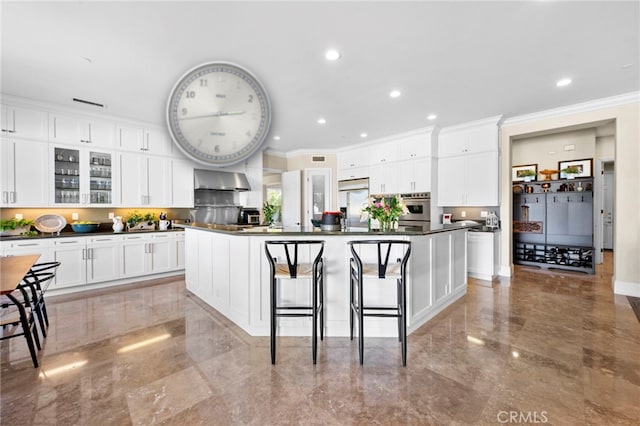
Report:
**2:43**
